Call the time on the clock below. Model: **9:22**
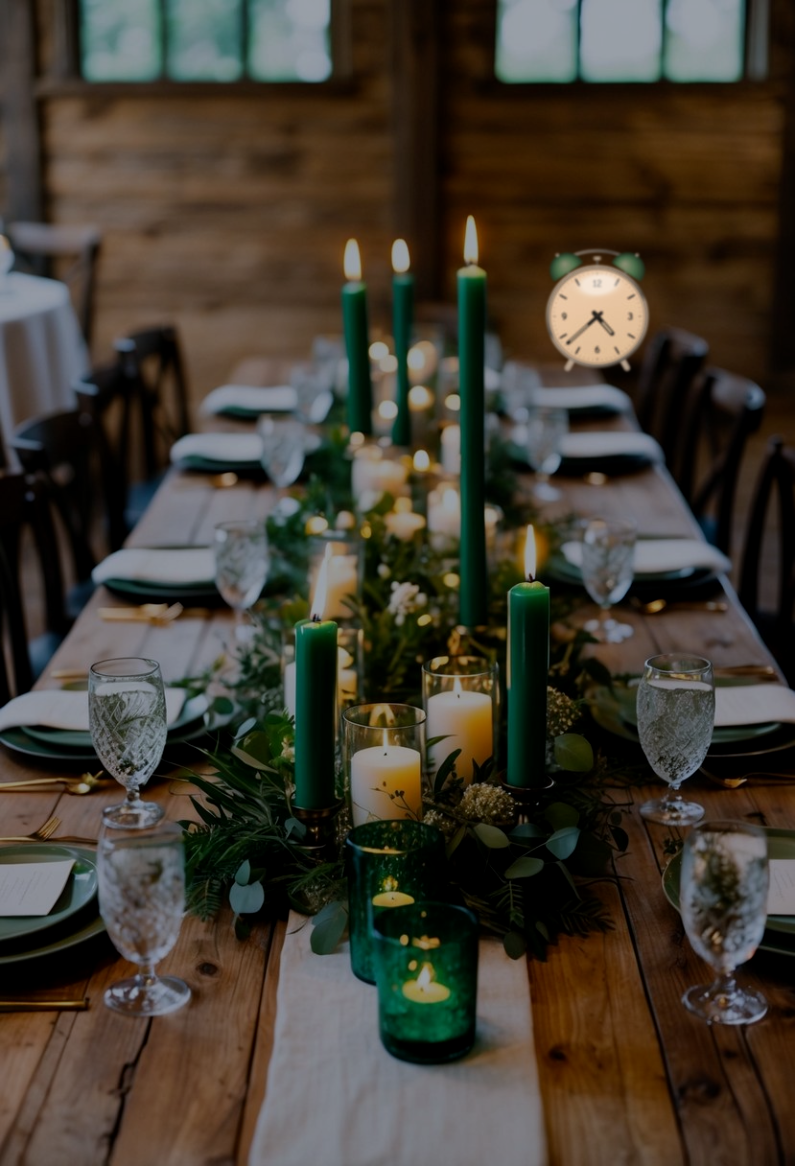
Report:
**4:38**
